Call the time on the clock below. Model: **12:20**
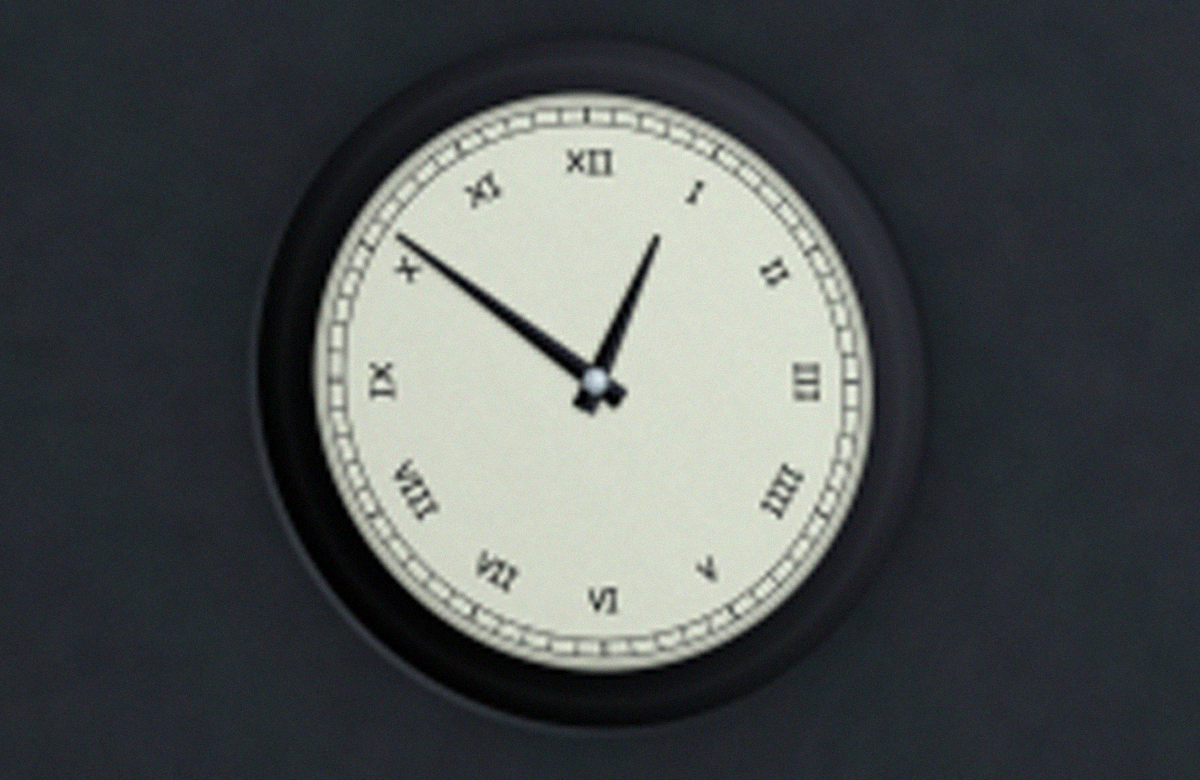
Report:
**12:51**
